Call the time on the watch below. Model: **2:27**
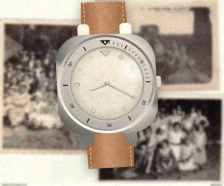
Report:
**8:20**
